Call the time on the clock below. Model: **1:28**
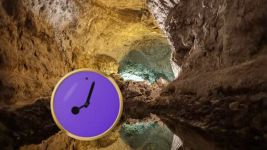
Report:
**8:03**
